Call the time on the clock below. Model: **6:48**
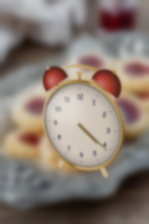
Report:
**4:21**
